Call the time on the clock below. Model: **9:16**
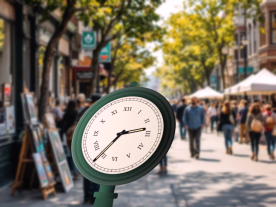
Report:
**2:36**
